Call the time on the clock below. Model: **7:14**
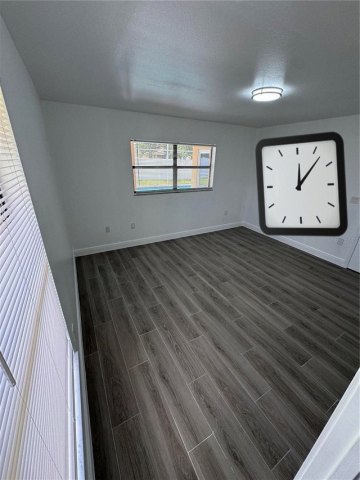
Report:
**12:07**
